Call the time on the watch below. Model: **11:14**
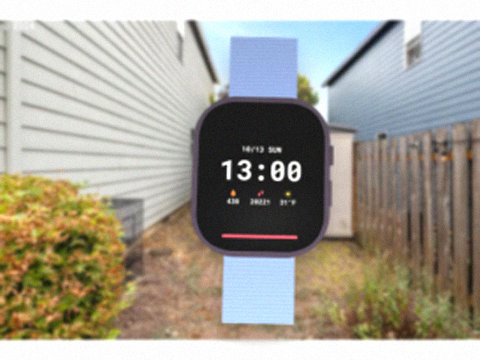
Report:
**13:00**
